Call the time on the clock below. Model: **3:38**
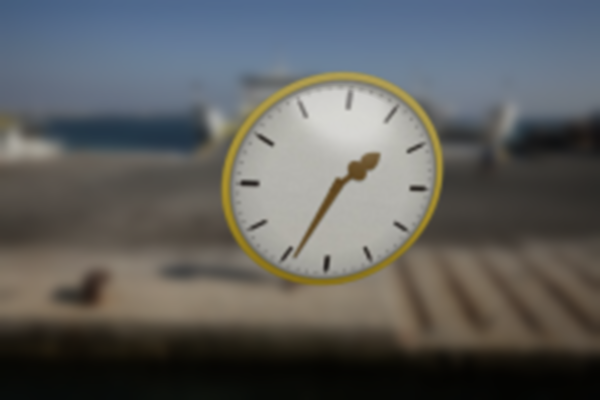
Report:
**1:34**
